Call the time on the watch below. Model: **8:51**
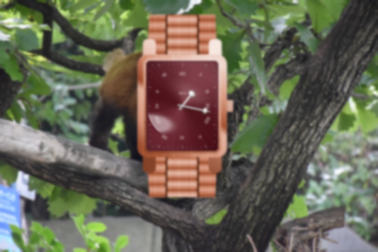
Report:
**1:17**
